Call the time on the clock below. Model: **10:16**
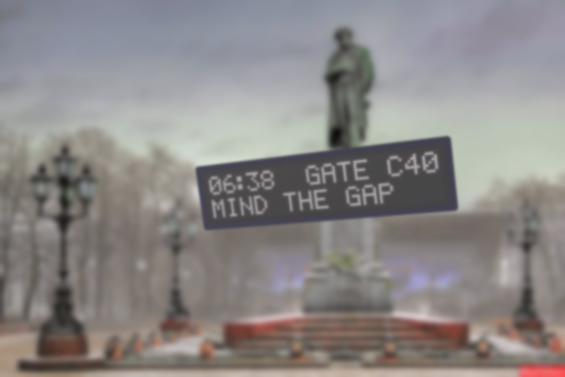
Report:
**6:38**
